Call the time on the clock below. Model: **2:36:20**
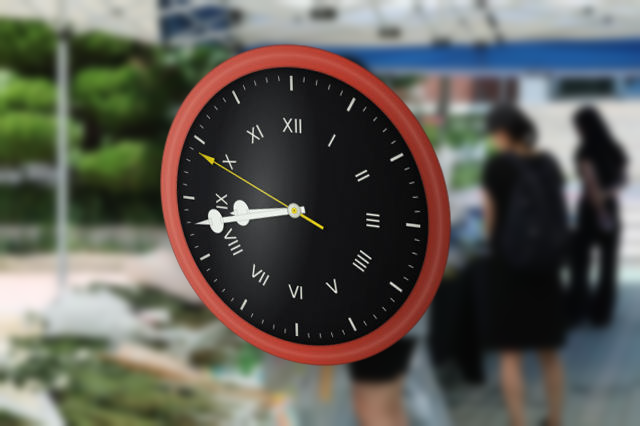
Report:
**8:42:49**
